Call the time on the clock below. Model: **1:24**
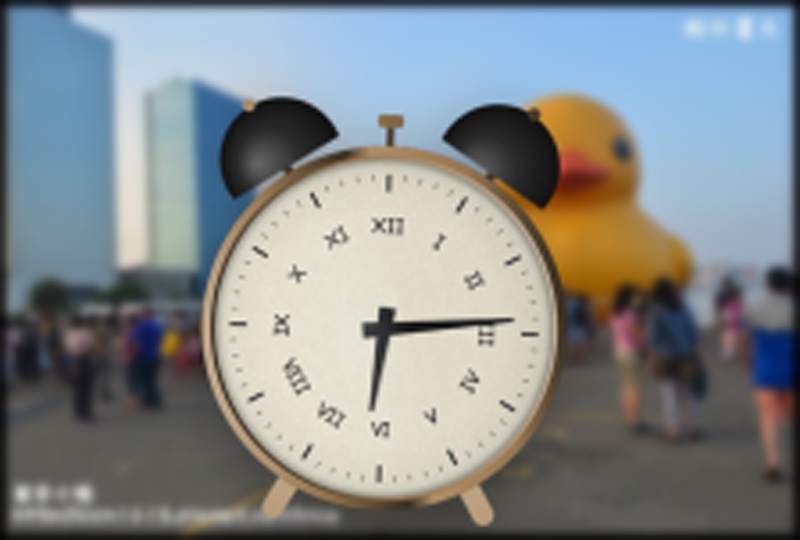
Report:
**6:14**
